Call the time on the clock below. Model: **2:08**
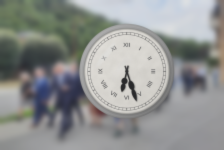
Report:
**6:27**
